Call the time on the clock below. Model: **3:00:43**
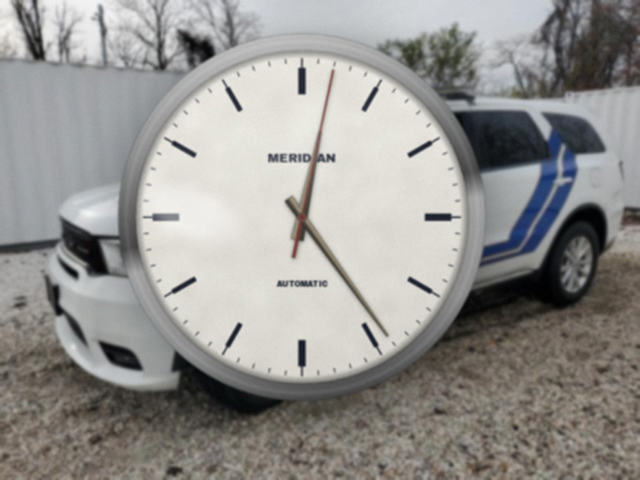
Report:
**12:24:02**
